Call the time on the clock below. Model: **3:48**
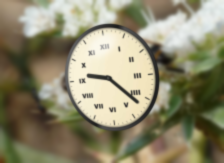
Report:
**9:22**
